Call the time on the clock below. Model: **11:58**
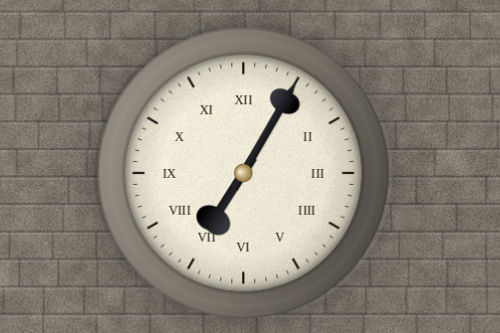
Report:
**7:05**
